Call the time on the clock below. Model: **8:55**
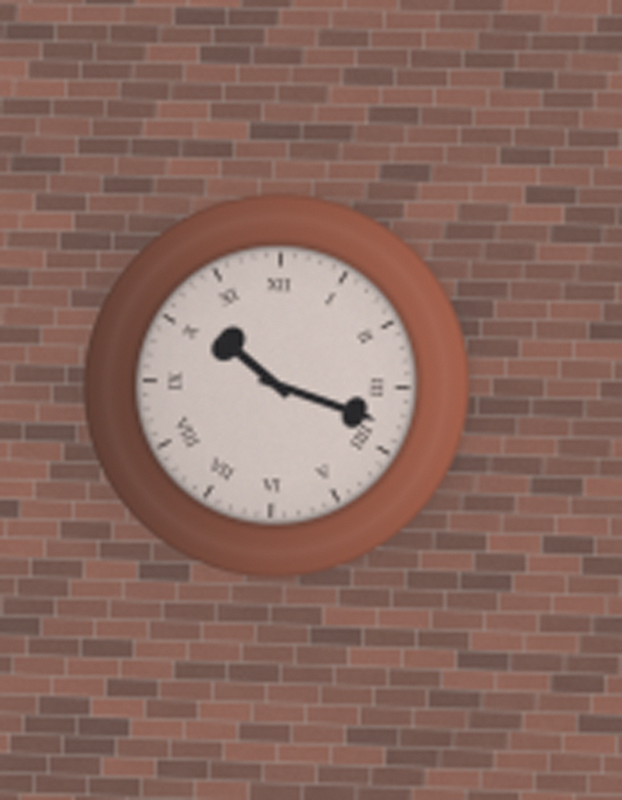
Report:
**10:18**
